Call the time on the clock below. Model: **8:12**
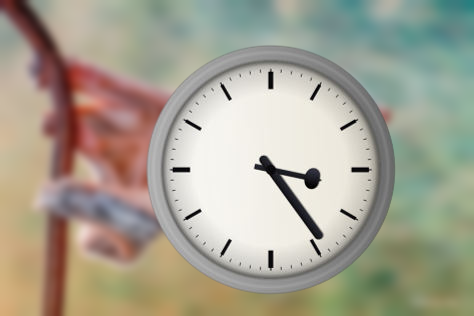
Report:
**3:24**
